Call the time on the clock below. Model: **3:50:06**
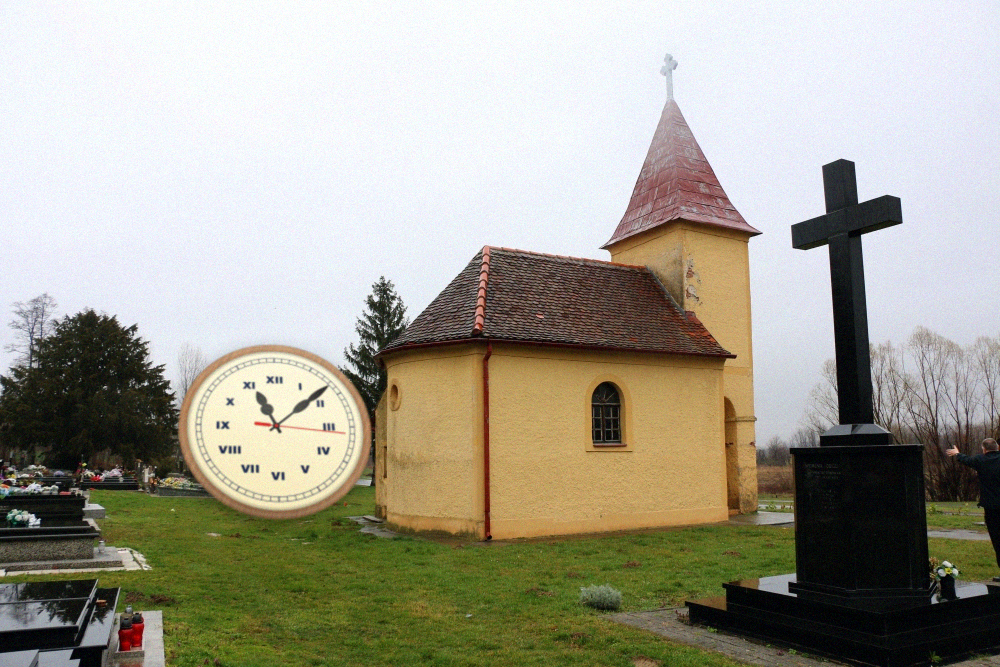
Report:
**11:08:16**
